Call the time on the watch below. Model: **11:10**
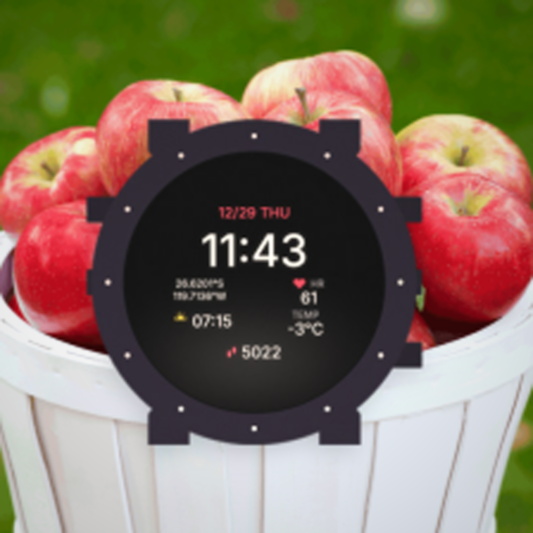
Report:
**11:43**
